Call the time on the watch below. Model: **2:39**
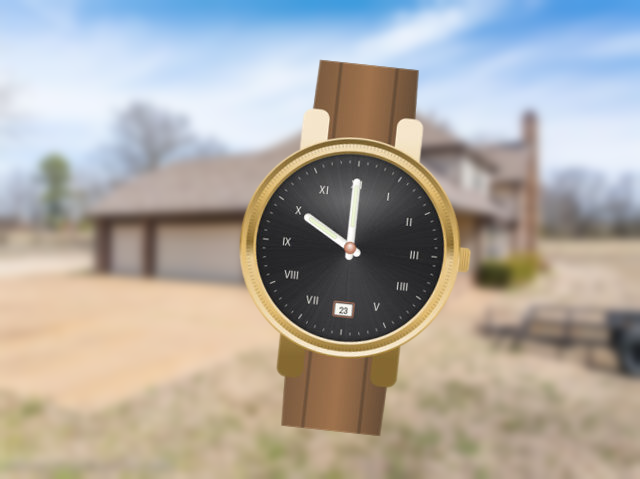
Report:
**10:00**
